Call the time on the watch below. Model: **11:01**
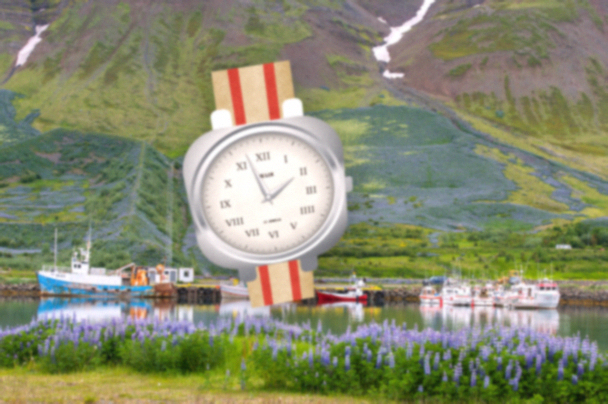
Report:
**1:57**
